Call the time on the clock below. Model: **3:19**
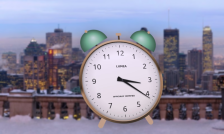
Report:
**3:21**
